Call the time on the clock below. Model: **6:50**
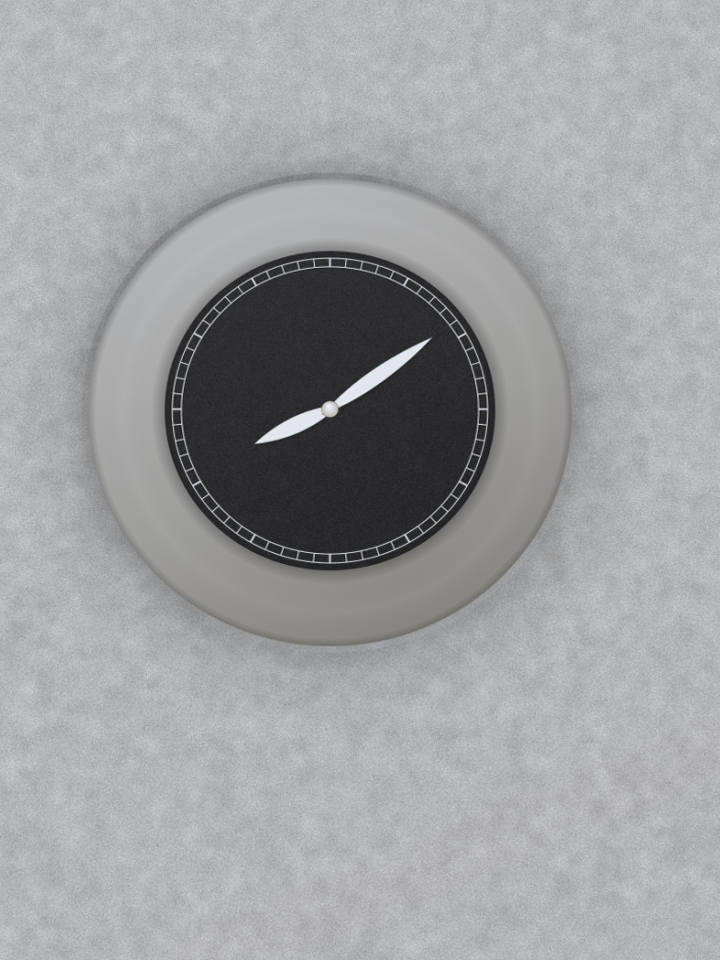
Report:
**8:09**
